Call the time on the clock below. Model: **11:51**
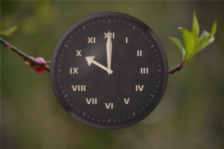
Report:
**10:00**
